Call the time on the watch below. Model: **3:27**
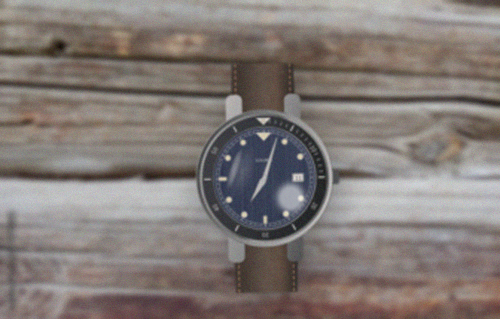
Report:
**7:03**
